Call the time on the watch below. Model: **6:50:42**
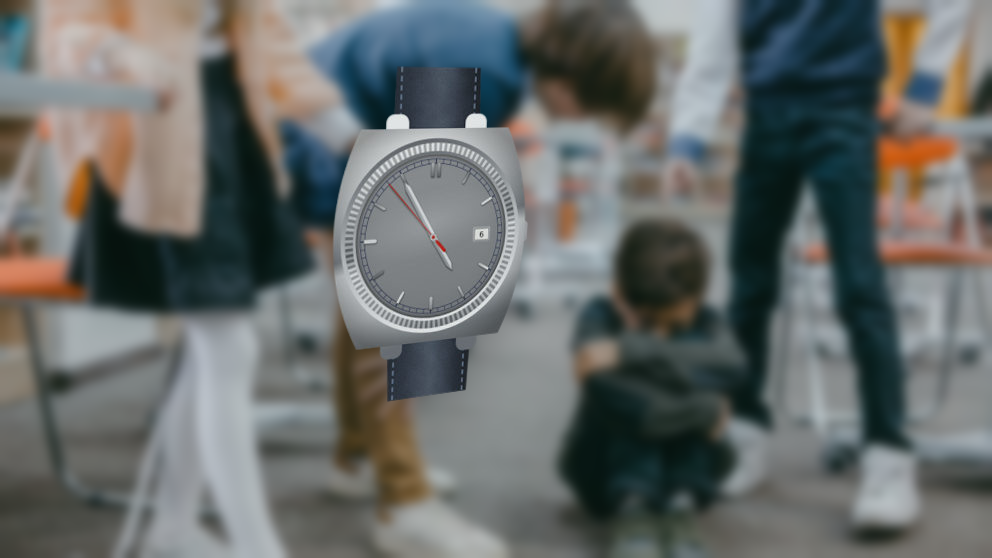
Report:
**4:54:53**
